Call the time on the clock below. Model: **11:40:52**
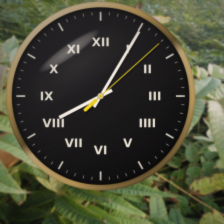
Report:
**8:05:08**
